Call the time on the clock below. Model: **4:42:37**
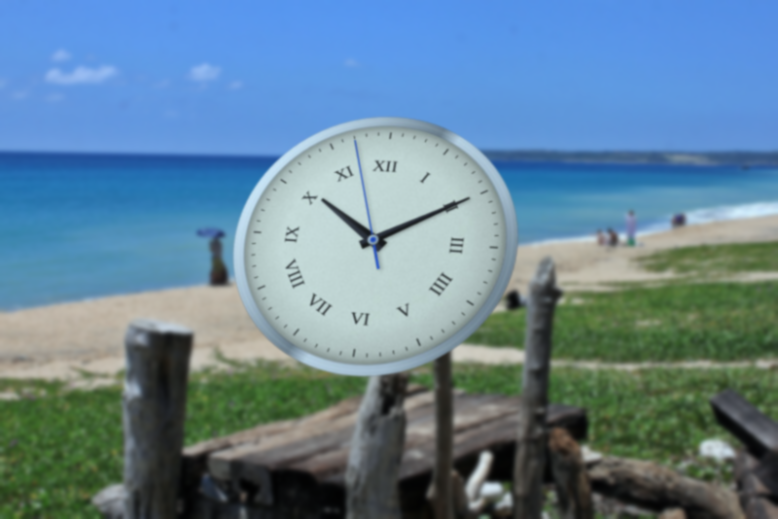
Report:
**10:09:57**
